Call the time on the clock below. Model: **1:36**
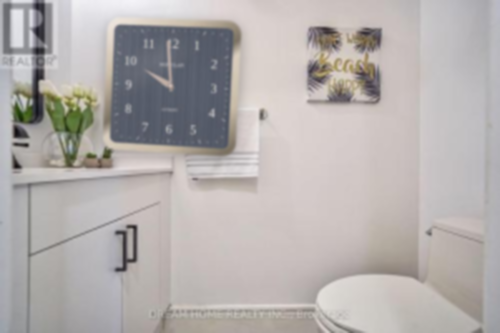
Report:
**9:59**
